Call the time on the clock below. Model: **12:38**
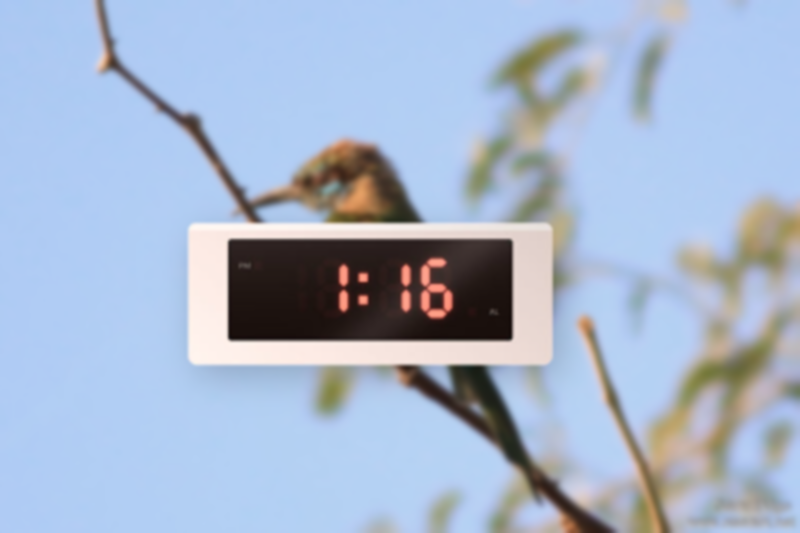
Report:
**1:16**
